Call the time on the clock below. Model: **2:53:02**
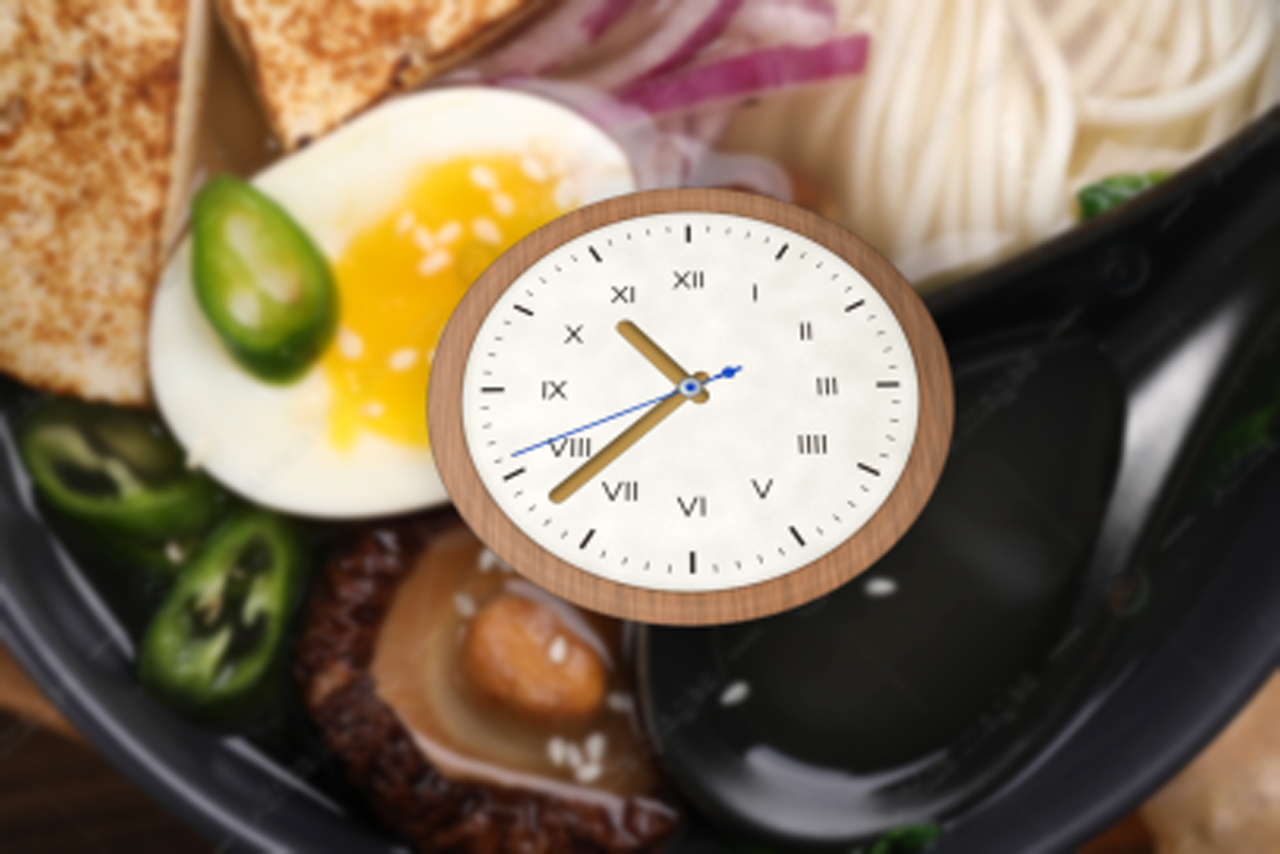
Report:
**10:37:41**
